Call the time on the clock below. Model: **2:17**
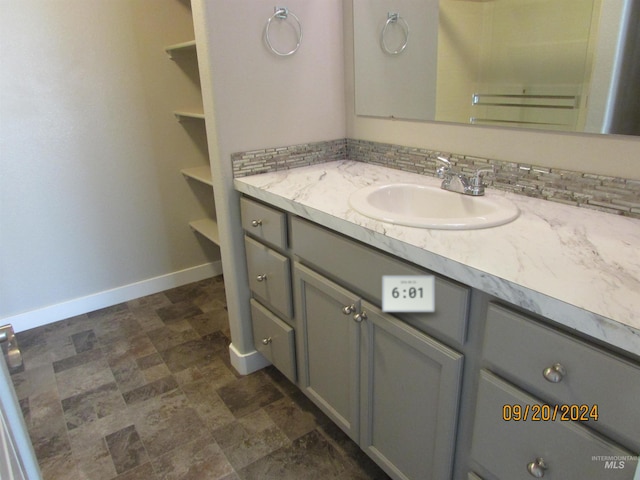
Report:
**6:01**
